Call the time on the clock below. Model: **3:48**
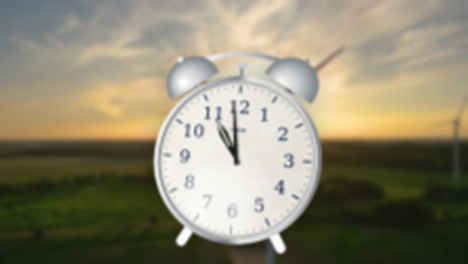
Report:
**10:59**
